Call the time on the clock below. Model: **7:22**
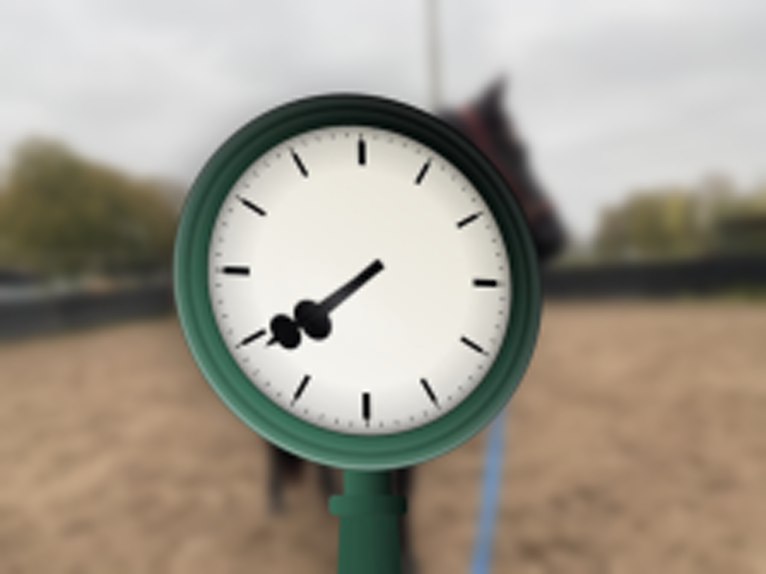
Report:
**7:39**
